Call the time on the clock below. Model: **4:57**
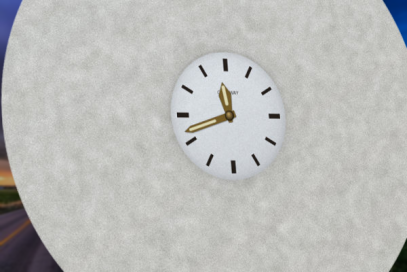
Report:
**11:42**
